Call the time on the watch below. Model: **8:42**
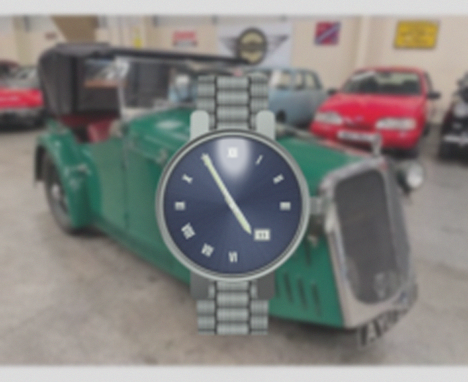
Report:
**4:55**
